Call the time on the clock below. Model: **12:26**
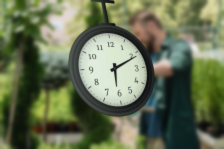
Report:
**6:11**
